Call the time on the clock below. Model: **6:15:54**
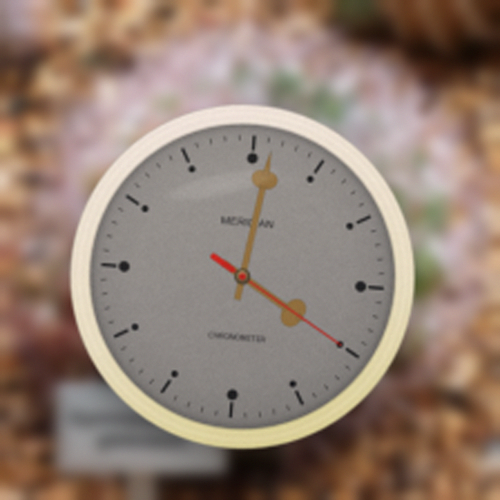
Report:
**4:01:20**
